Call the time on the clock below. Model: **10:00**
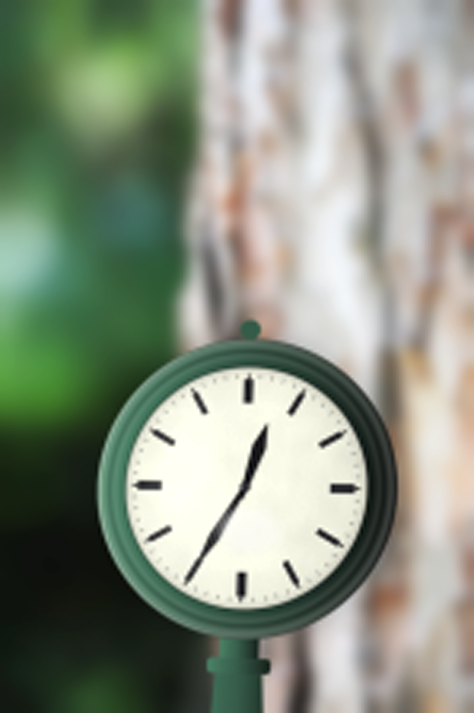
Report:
**12:35**
